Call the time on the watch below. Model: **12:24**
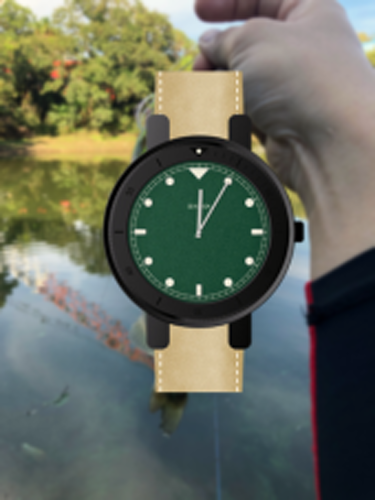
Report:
**12:05**
